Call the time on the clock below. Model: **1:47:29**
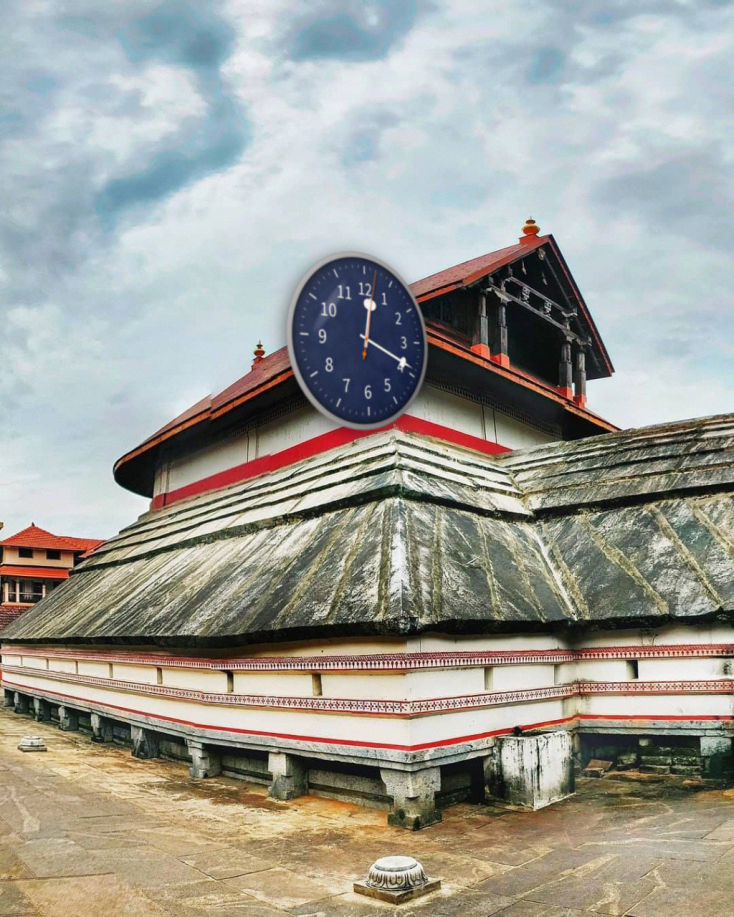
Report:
**12:19:02**
